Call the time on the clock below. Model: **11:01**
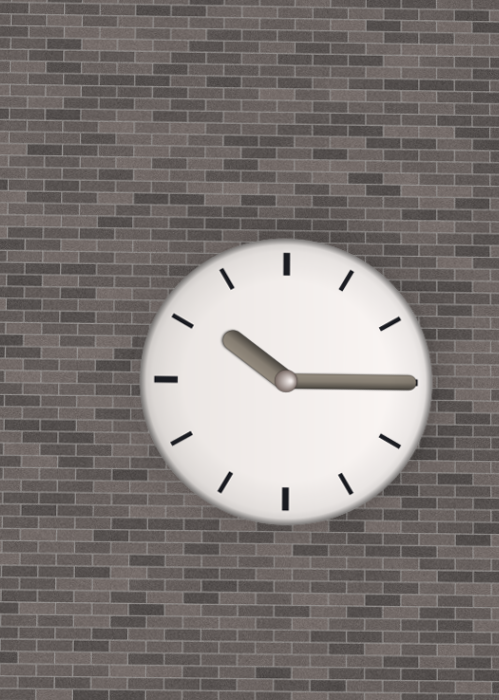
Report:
**10:15**
